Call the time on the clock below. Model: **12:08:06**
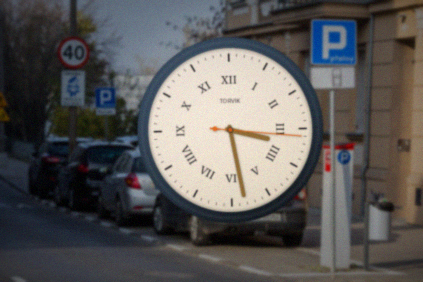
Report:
**3:28:16**
